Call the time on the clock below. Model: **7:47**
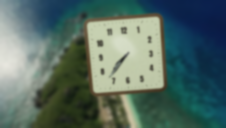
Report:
**7:37**
